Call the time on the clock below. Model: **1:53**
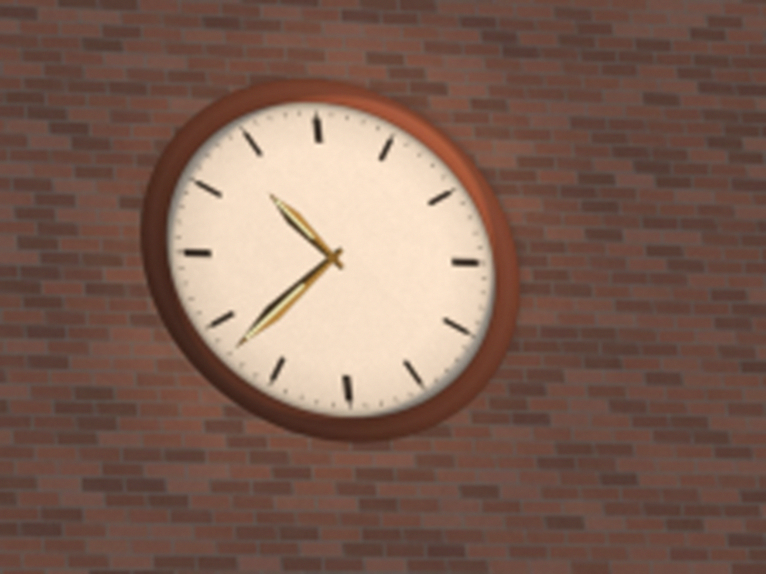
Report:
**10:38**
